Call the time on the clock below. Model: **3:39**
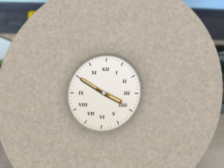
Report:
**3:50**
